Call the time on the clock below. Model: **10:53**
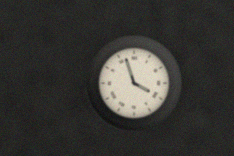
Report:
**3:57**
